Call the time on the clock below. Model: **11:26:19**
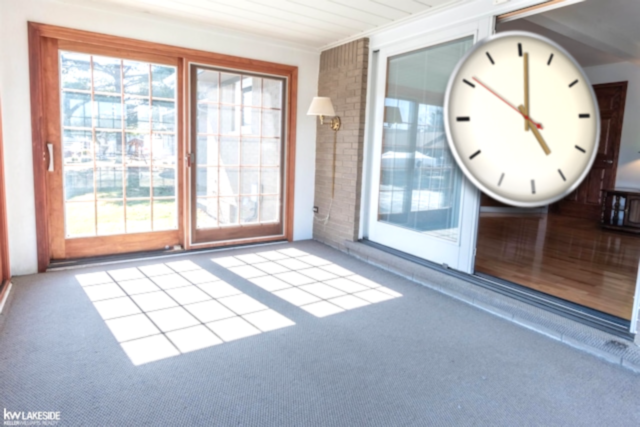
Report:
**5:00:51**
